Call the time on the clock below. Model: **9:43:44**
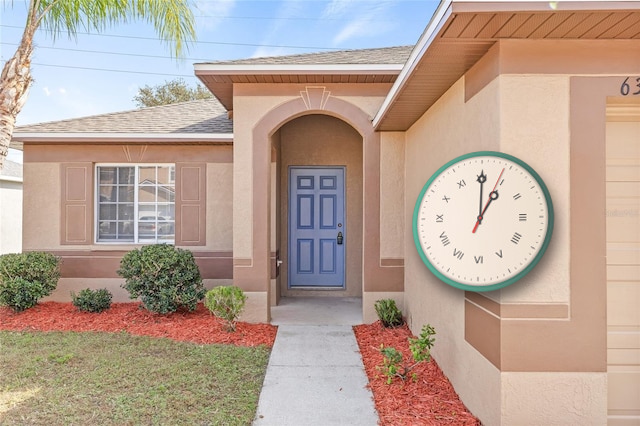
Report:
**1:00:04**
